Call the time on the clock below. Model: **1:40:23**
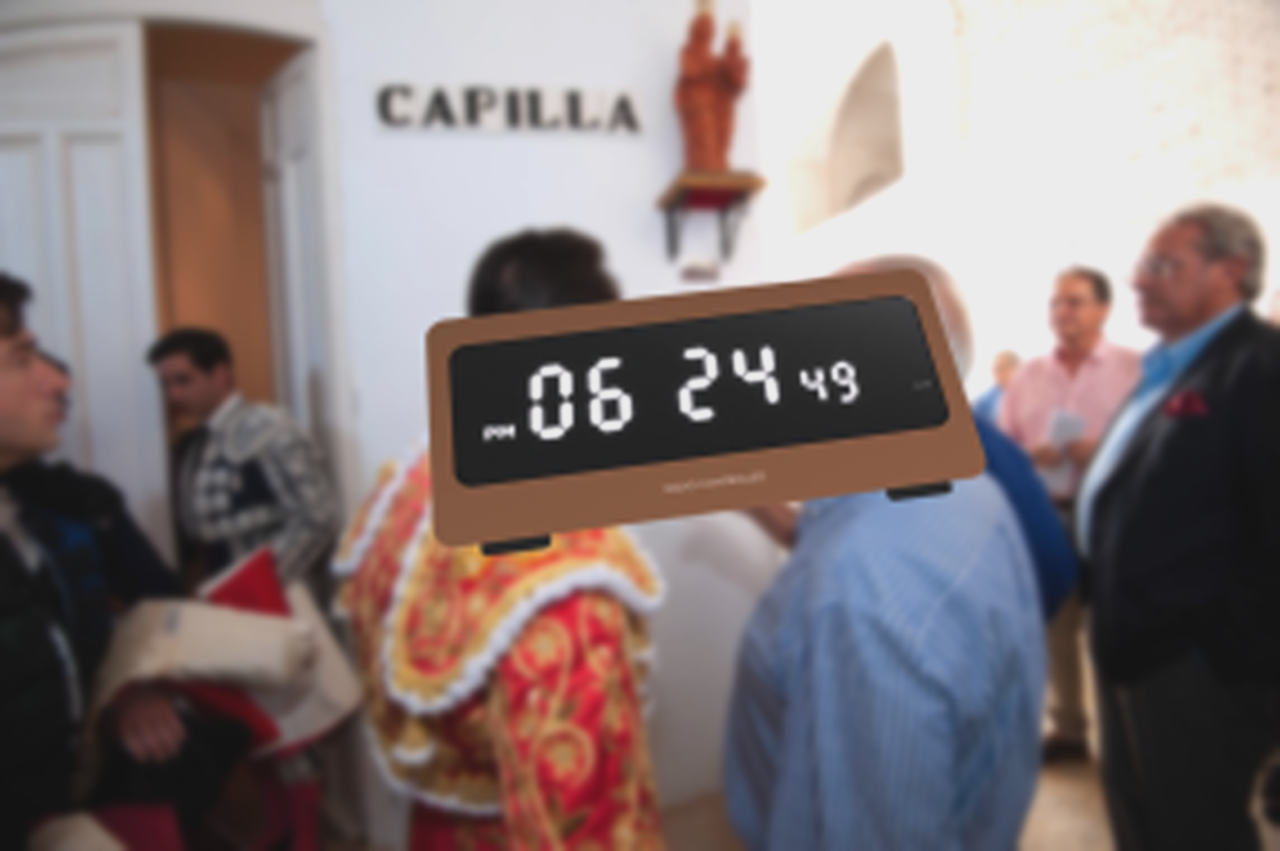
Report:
**6:24:49**
